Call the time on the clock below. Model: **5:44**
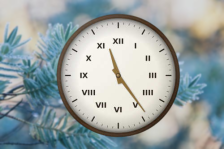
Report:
**11:24**
